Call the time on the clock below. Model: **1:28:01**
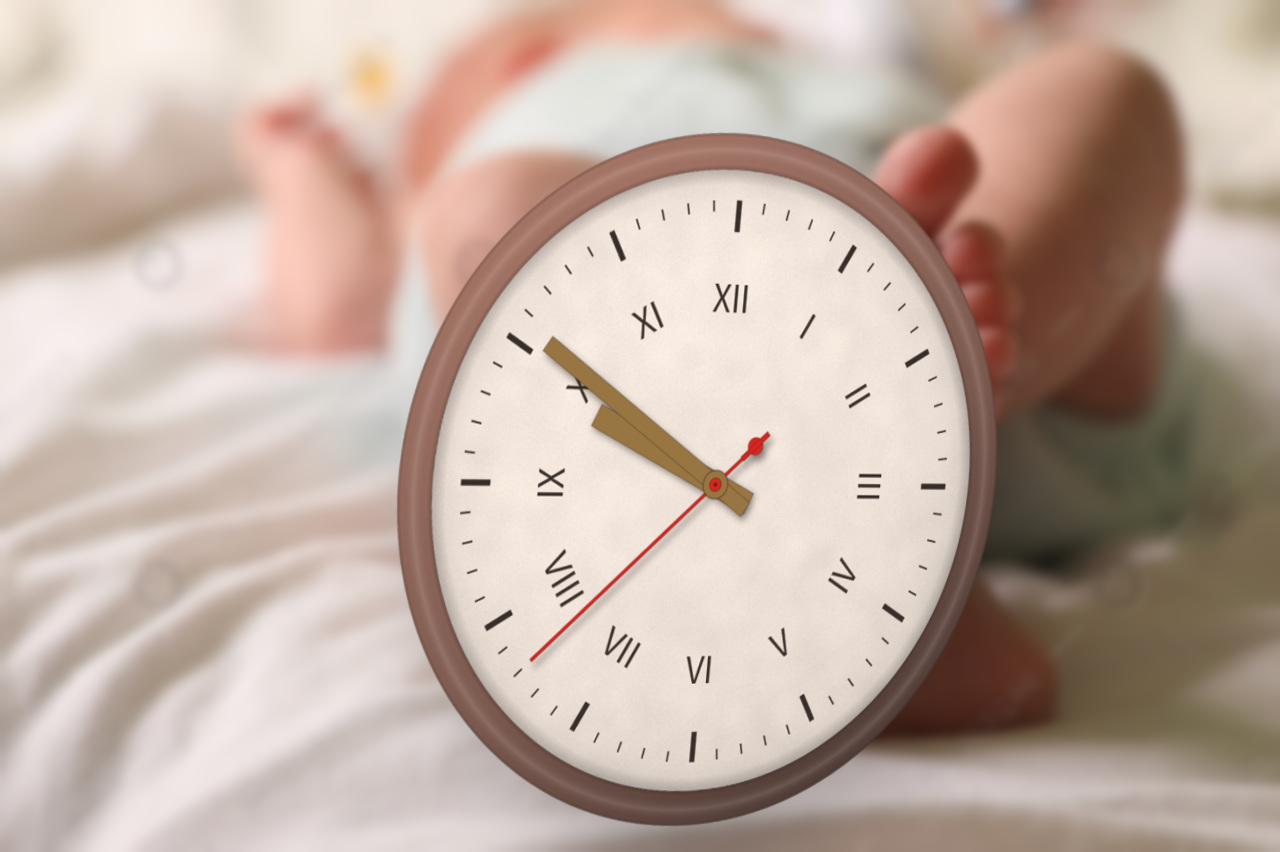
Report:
**9:50:38**
